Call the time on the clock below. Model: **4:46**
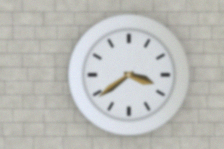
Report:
**3:39**
